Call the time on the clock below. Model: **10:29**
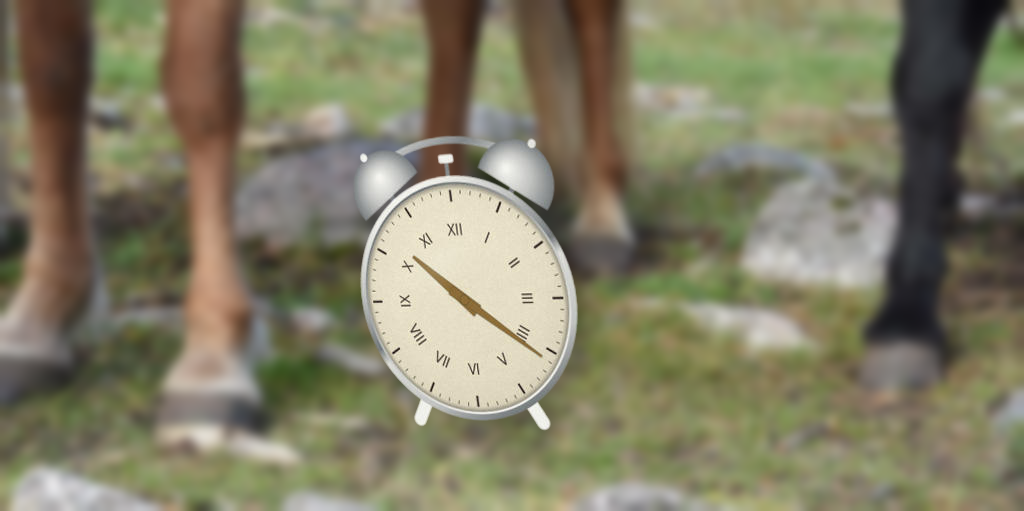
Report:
**10:21**
